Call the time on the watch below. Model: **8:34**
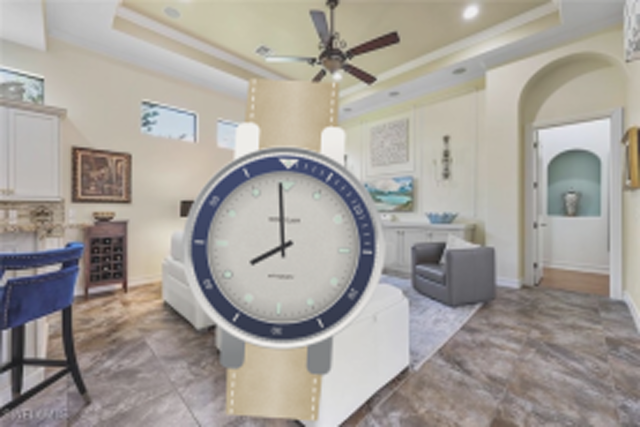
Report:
**7:59**
